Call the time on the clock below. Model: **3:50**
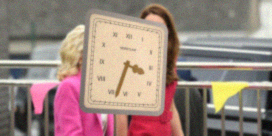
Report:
**3:33**
